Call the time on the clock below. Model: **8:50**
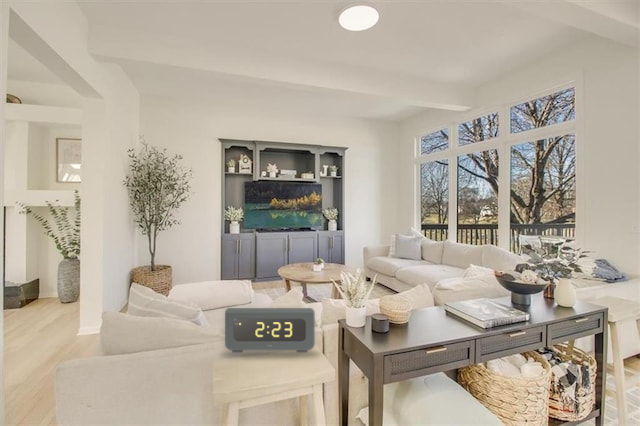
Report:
**2:23**
